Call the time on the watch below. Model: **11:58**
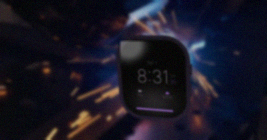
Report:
**8:31**
